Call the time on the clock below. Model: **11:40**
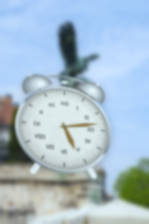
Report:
**5:13**
